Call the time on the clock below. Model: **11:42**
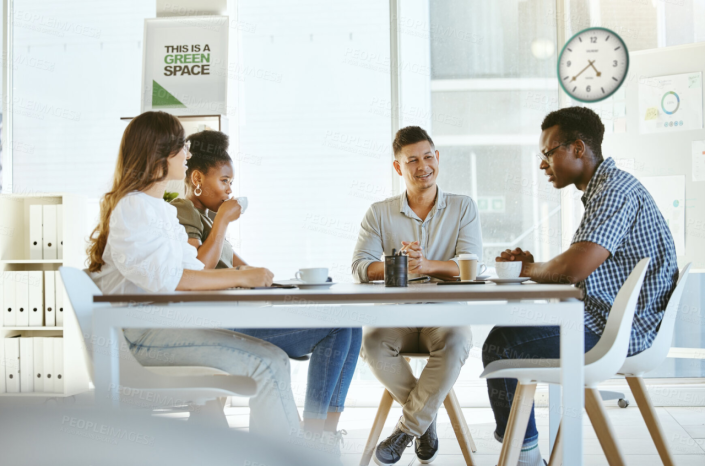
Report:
**4:38**
